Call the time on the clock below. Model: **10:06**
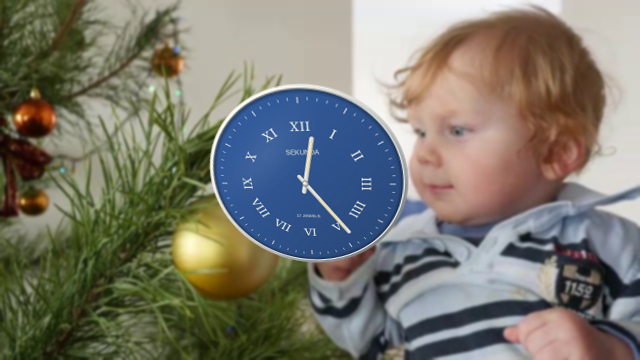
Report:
**12:24**
